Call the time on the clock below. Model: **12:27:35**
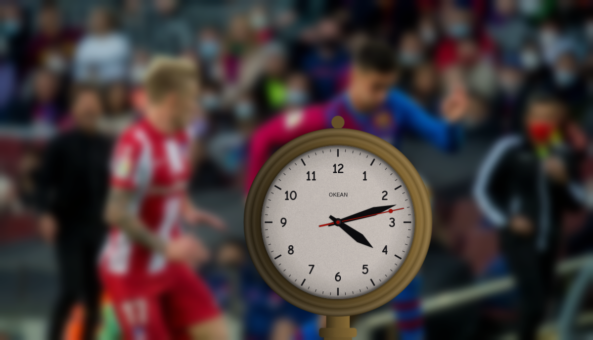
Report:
**4:12:13**
